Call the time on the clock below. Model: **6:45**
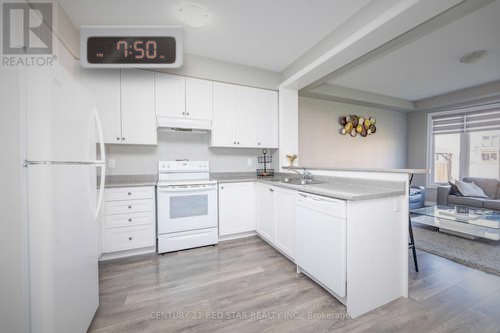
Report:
**7:50**
